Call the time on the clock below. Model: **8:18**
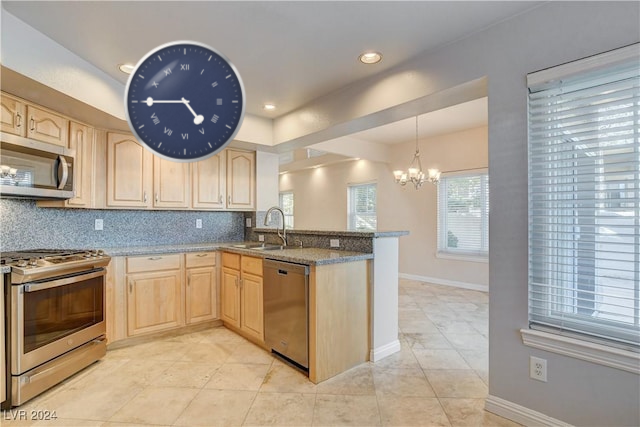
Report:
**4:45**
